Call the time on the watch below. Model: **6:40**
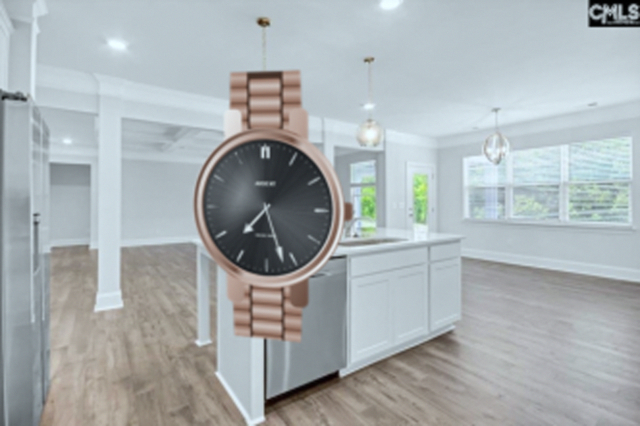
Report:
**7:27**
